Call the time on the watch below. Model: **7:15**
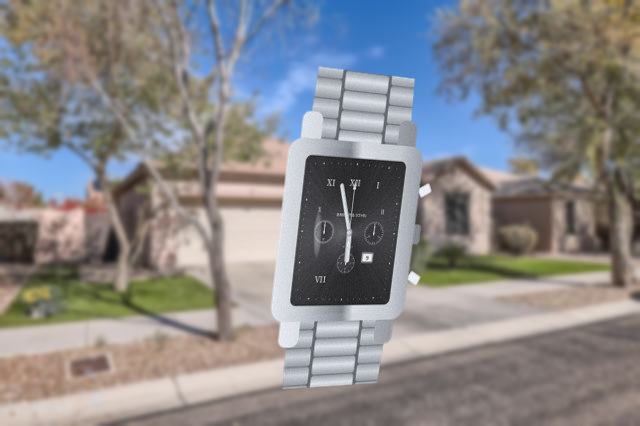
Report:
**5:57**
